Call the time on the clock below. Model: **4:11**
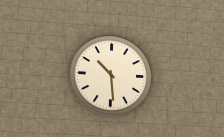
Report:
**10:29**
